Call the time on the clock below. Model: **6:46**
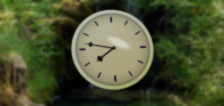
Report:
**7:47**
